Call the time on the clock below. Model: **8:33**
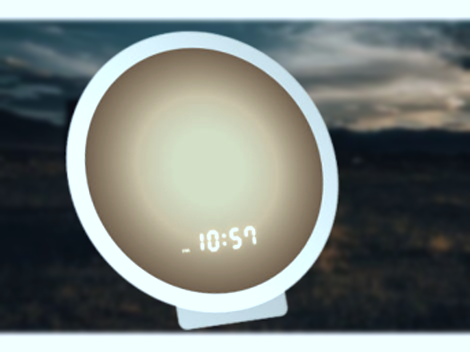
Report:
**10:57**
